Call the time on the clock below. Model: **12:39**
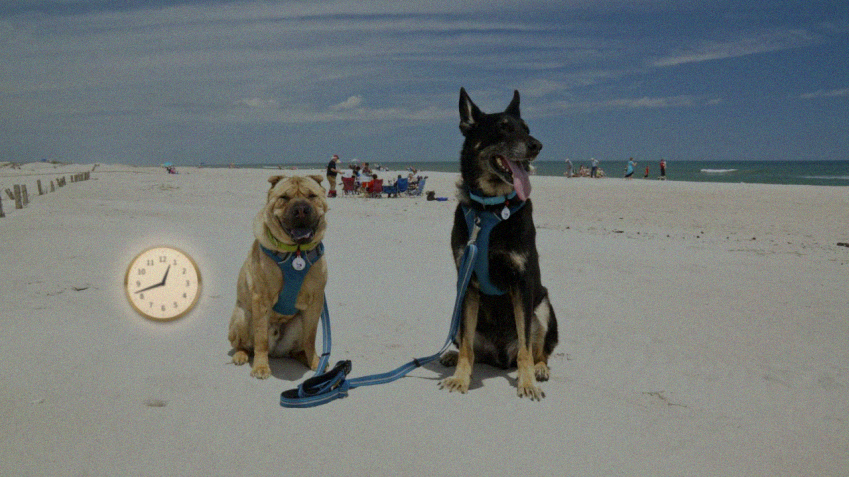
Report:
**12:42**
